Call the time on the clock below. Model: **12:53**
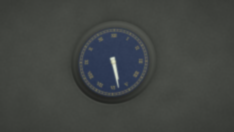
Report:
**5:28**
